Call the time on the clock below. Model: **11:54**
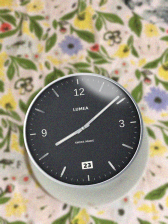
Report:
**8:09**
